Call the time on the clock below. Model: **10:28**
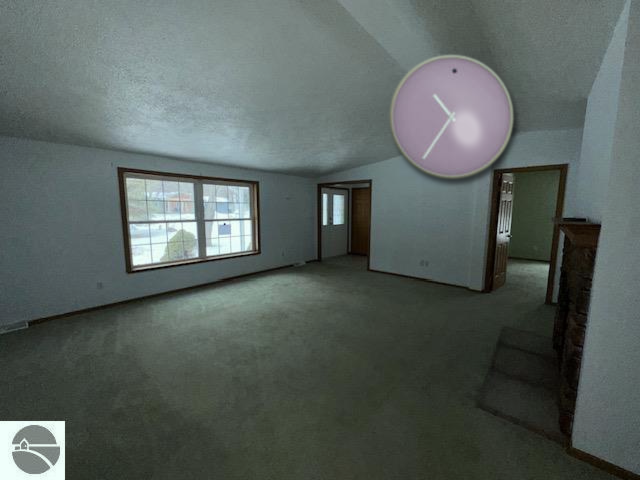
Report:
**10:35**
